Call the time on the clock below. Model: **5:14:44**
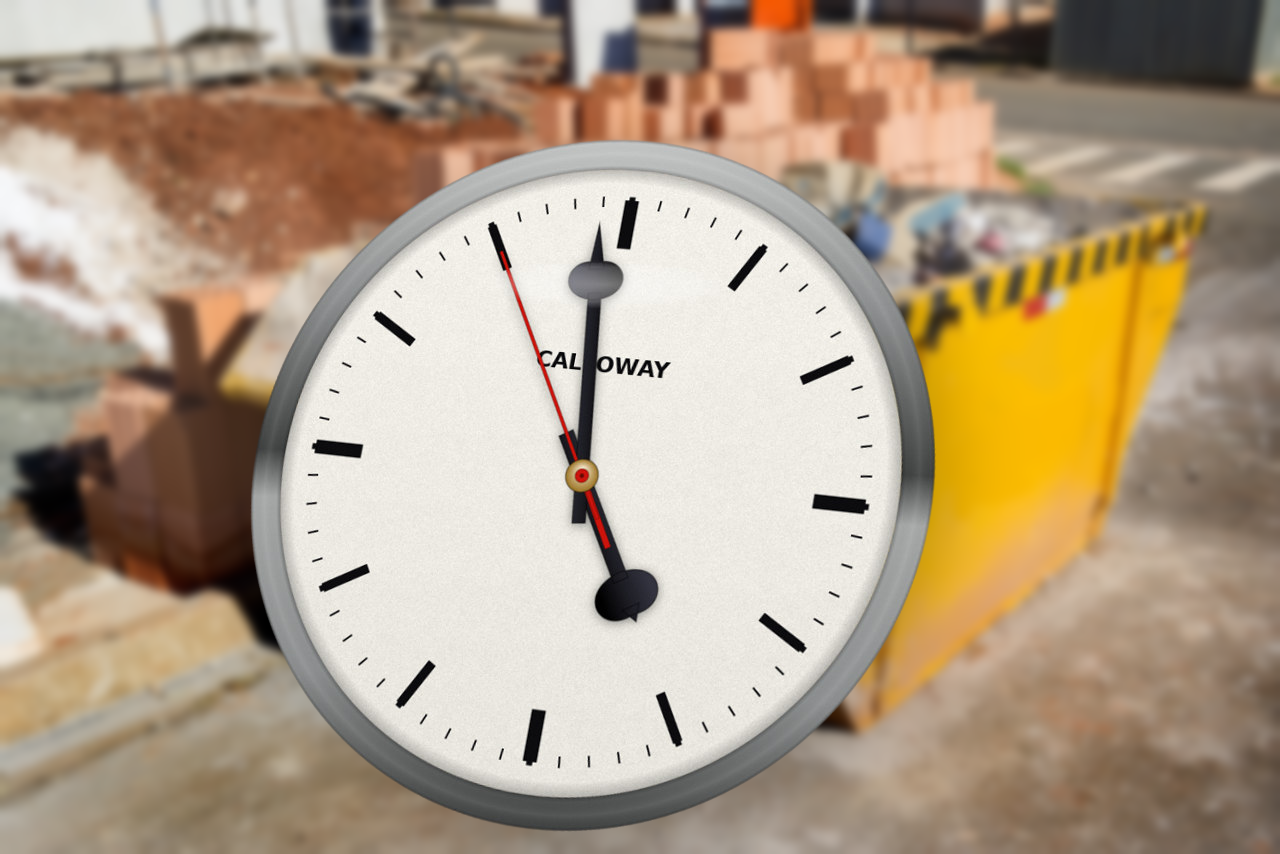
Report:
**4:58:55**
